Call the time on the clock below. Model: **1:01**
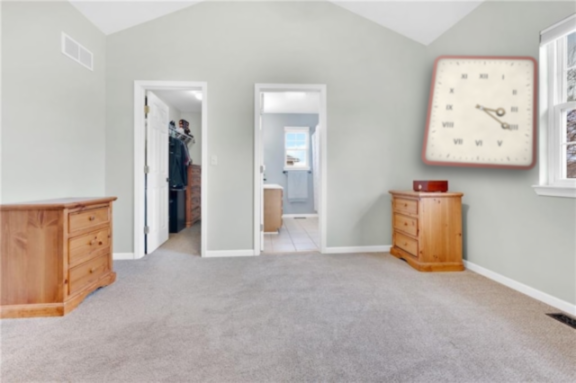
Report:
**3:21**
